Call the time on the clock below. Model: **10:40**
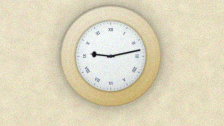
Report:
**9:13**
